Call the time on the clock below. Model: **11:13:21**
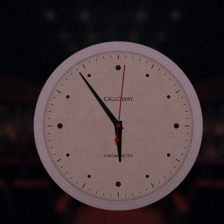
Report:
**5:54:01**
